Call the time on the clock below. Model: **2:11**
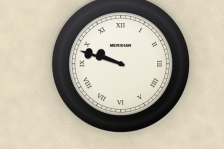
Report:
**9:48**
